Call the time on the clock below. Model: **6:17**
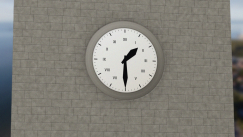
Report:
**1:30**
